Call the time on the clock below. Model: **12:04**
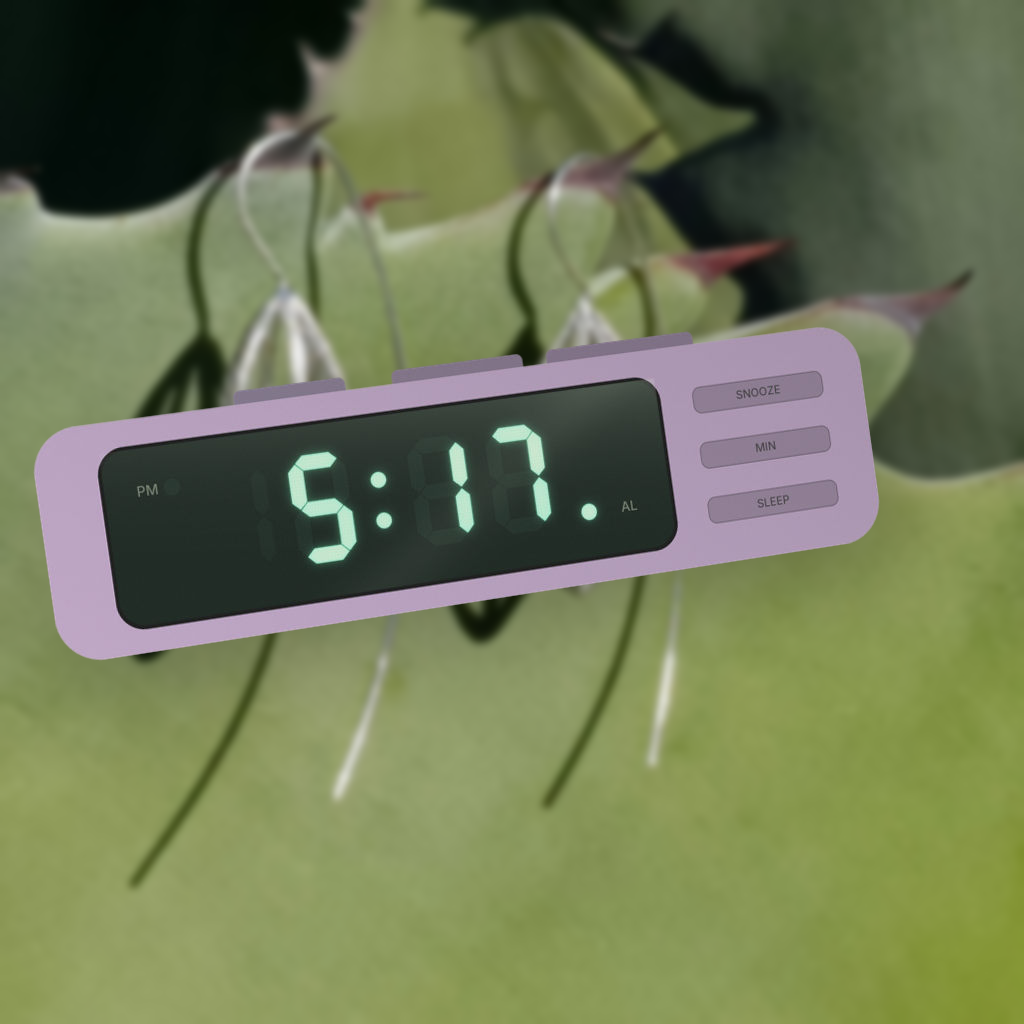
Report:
**5:17**
